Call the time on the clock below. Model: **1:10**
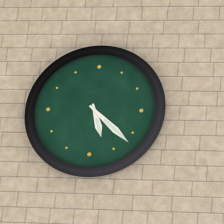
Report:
**5:22**
